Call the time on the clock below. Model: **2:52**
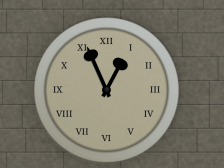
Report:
**12:56**
